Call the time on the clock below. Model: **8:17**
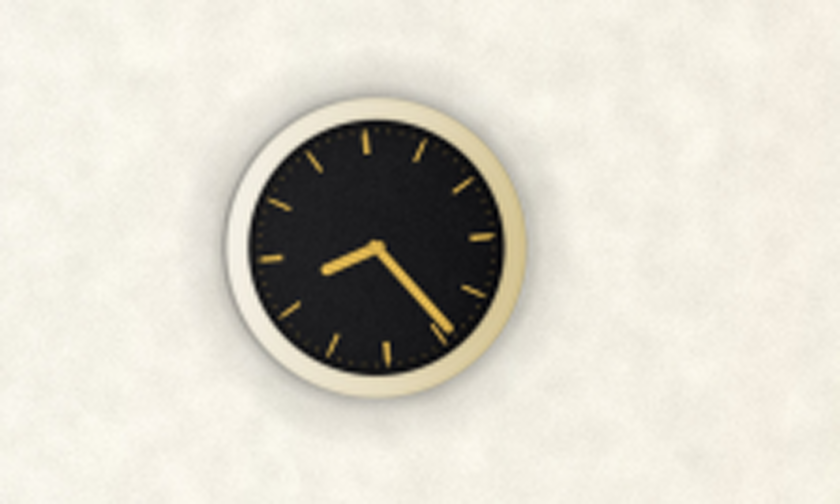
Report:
**8:24**
